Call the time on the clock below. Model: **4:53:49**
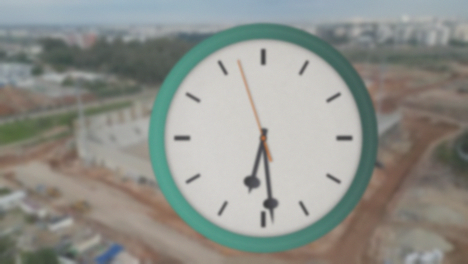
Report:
**6:28:57**
